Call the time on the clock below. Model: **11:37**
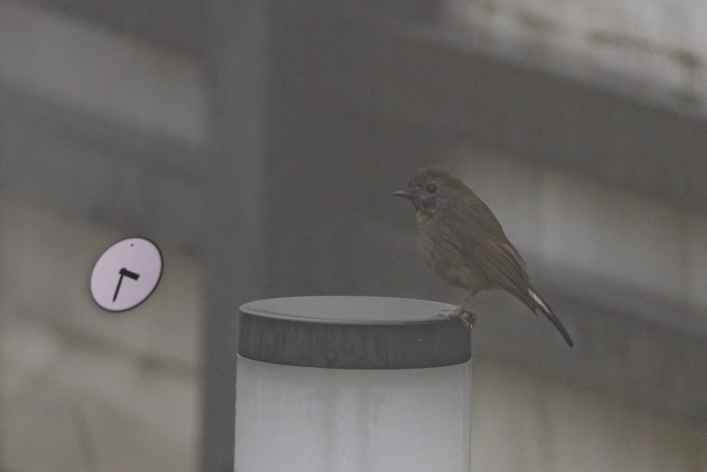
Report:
**3:30**
